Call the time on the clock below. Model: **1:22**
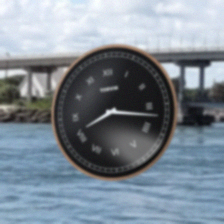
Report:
**8:17**
